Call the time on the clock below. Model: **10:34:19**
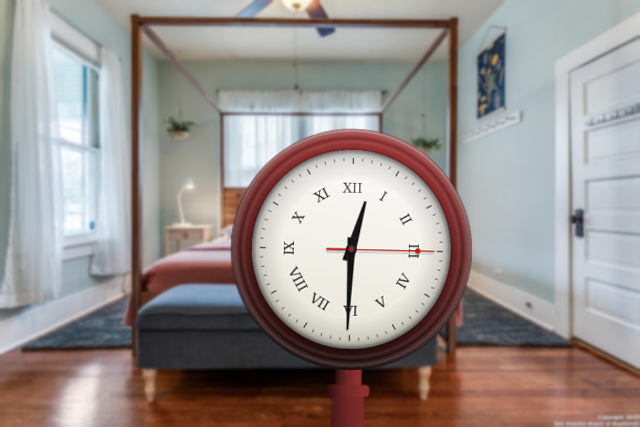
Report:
**12:30:15**
